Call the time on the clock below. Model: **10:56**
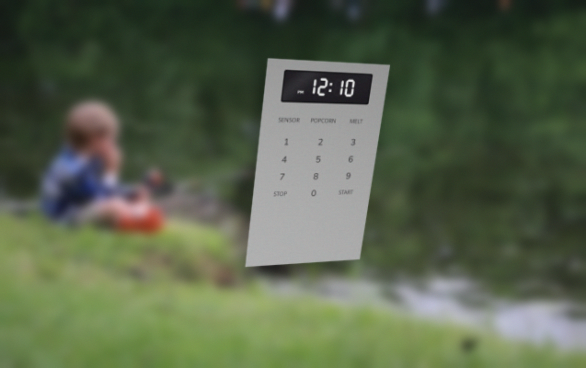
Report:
**12:10**
